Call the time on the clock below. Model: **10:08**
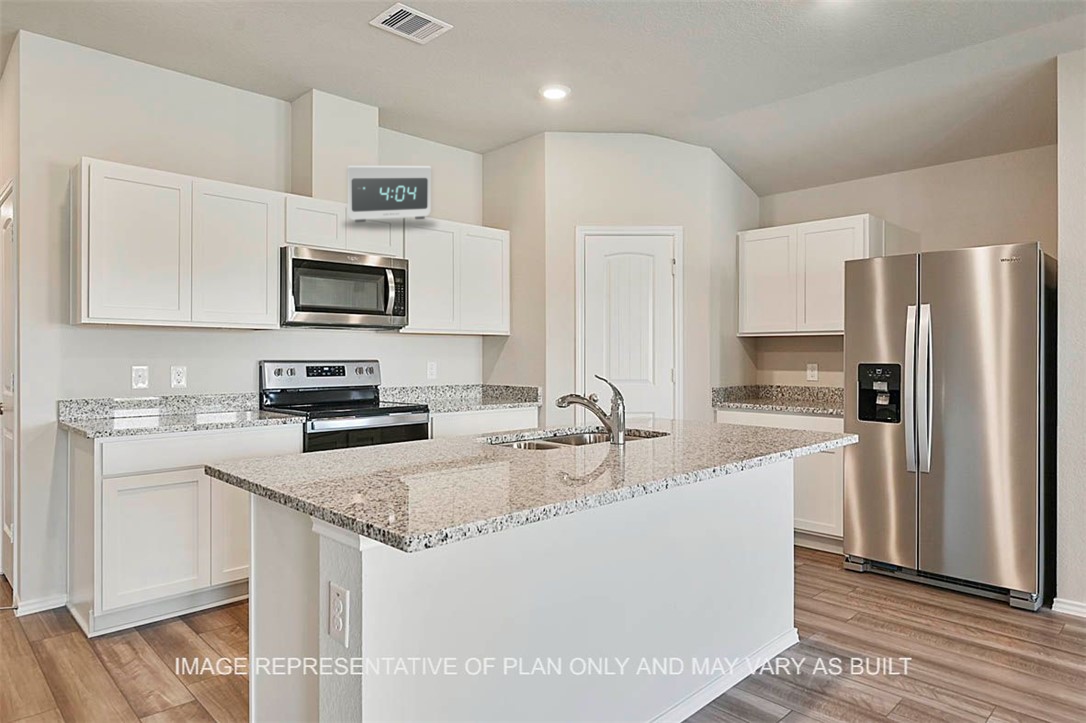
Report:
**4:04**
